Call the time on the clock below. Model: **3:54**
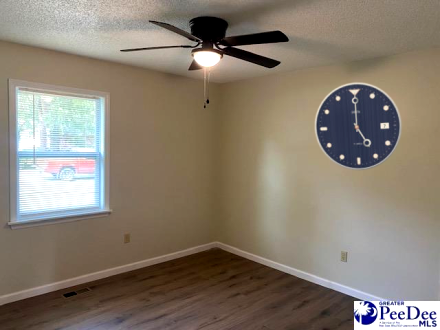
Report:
**5:00**
